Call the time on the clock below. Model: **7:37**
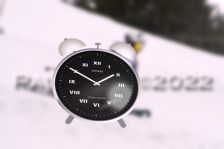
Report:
**1:50**
